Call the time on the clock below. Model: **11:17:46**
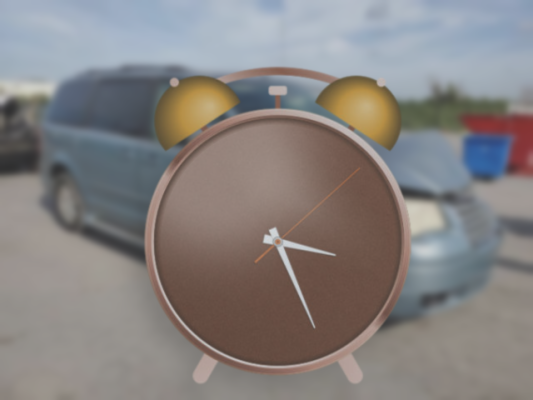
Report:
**3:26:08**
